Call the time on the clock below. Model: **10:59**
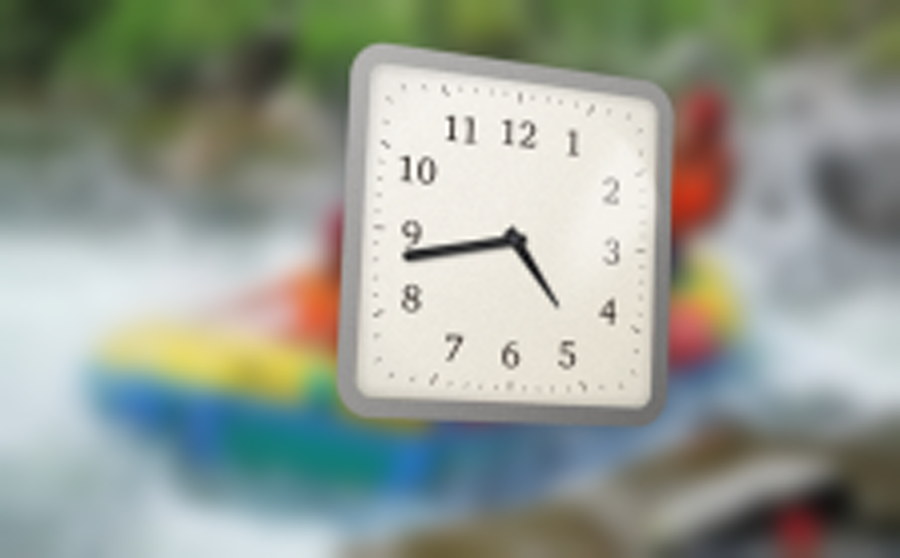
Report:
**4:43**
